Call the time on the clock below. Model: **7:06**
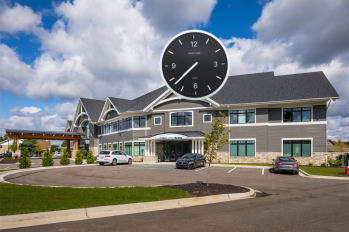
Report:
**7:38**
